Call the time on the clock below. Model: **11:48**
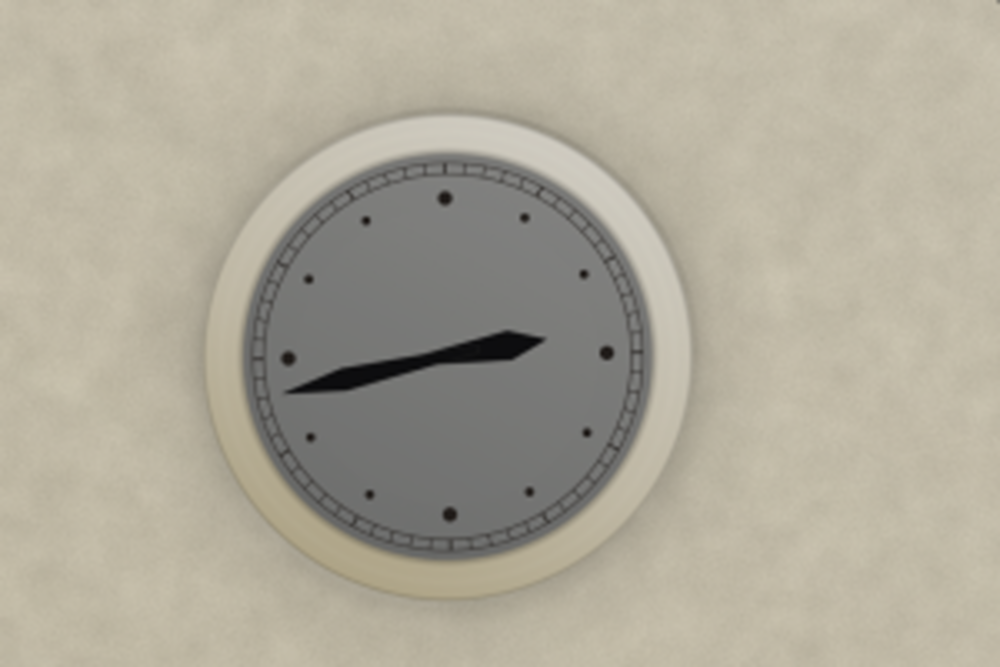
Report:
**2:43**
